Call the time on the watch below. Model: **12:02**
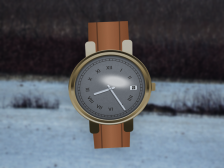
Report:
**8:25**
